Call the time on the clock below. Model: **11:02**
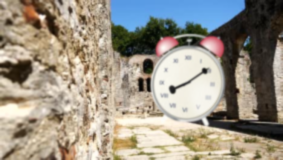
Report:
**8:09**
